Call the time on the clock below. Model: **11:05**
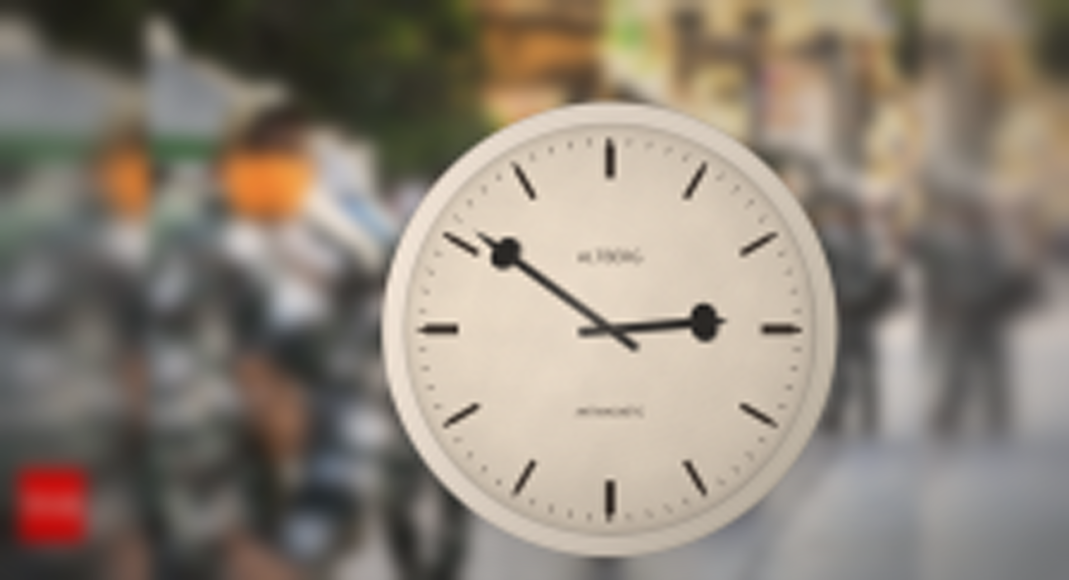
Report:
**2:51**
